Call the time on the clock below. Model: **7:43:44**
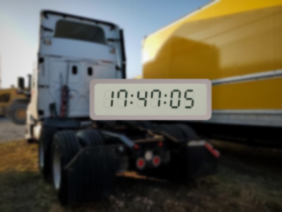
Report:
**17:47:05**
